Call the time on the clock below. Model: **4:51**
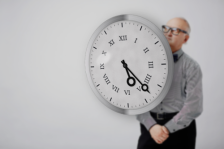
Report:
**5:23**
